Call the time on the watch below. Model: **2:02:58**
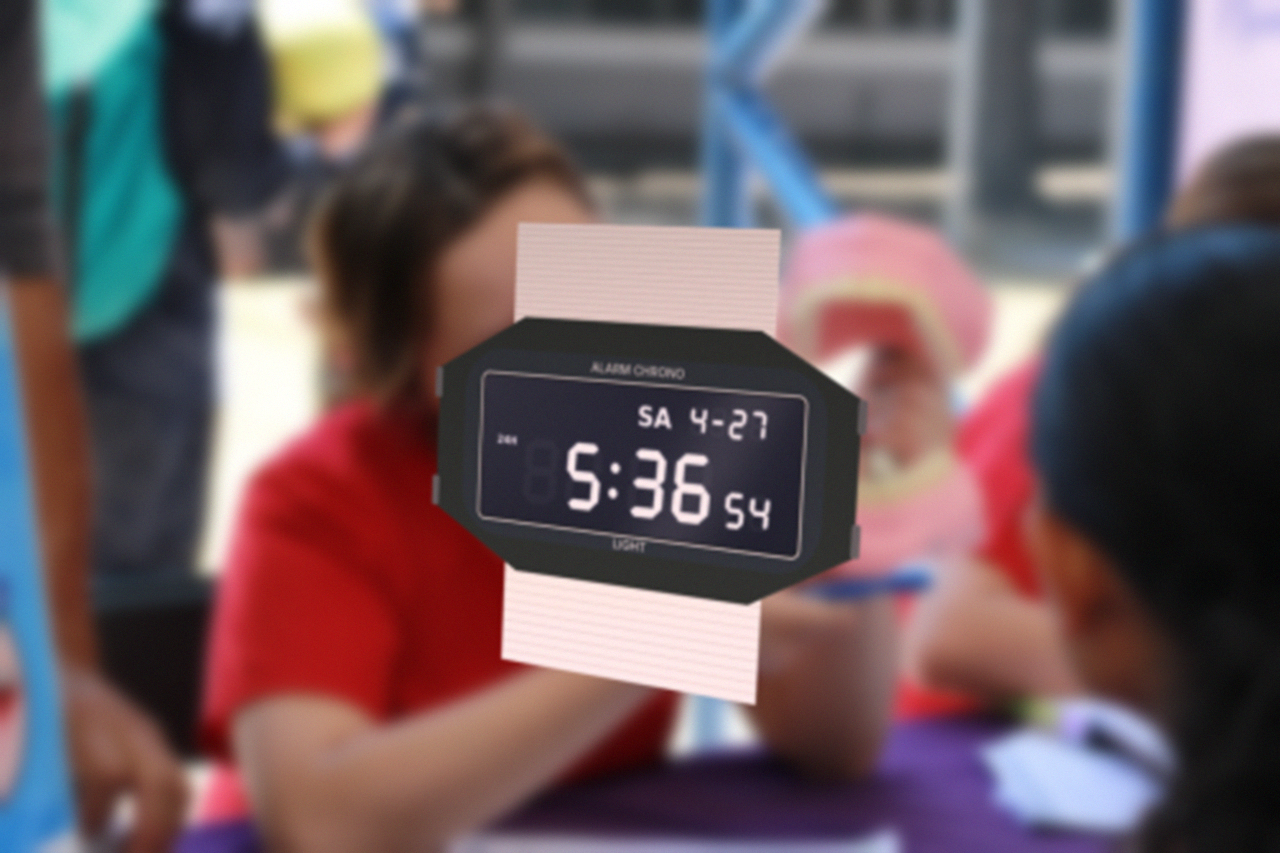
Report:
**5:36:54**
